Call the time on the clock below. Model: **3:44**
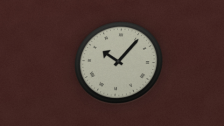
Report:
**10:06**
